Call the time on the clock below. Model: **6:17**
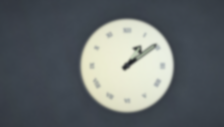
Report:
**1:09**
